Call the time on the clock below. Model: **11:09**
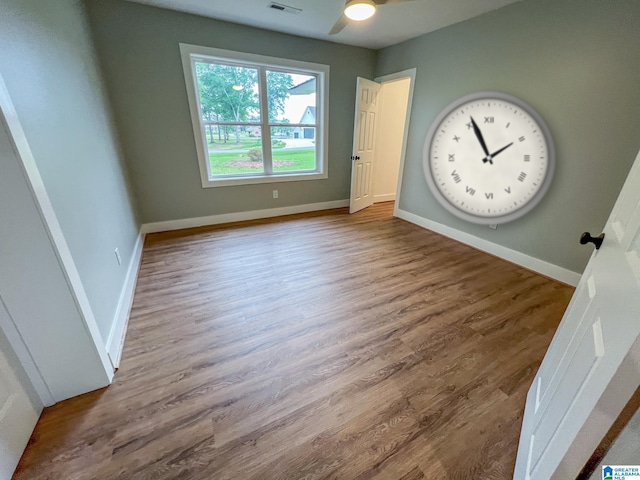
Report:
**1:56**
